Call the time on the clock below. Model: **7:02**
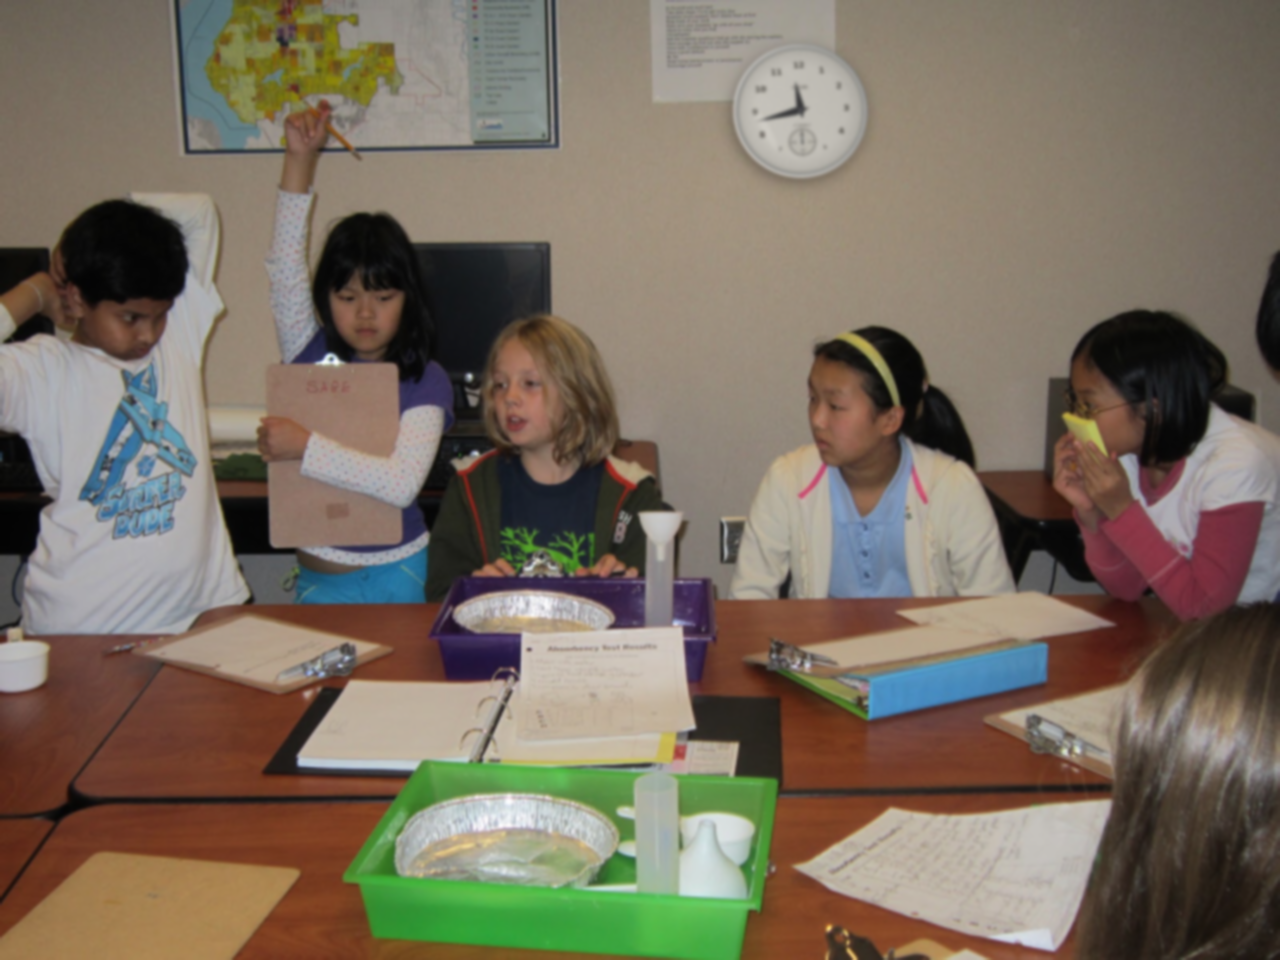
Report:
**11:43**
